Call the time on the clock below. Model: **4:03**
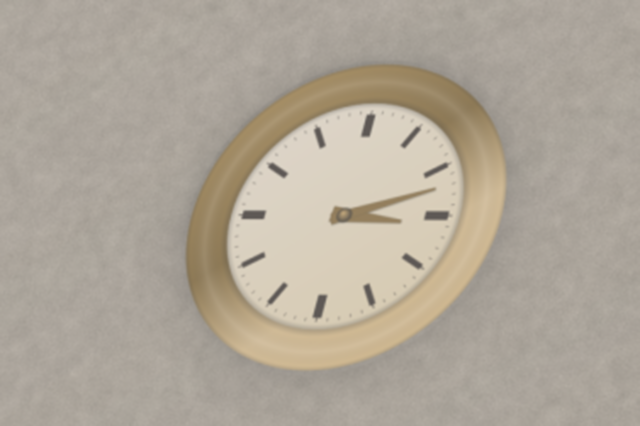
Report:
**3:12**
